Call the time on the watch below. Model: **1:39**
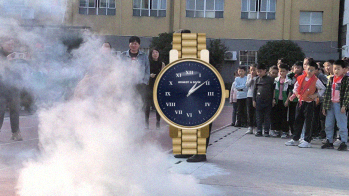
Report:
**1:09**
